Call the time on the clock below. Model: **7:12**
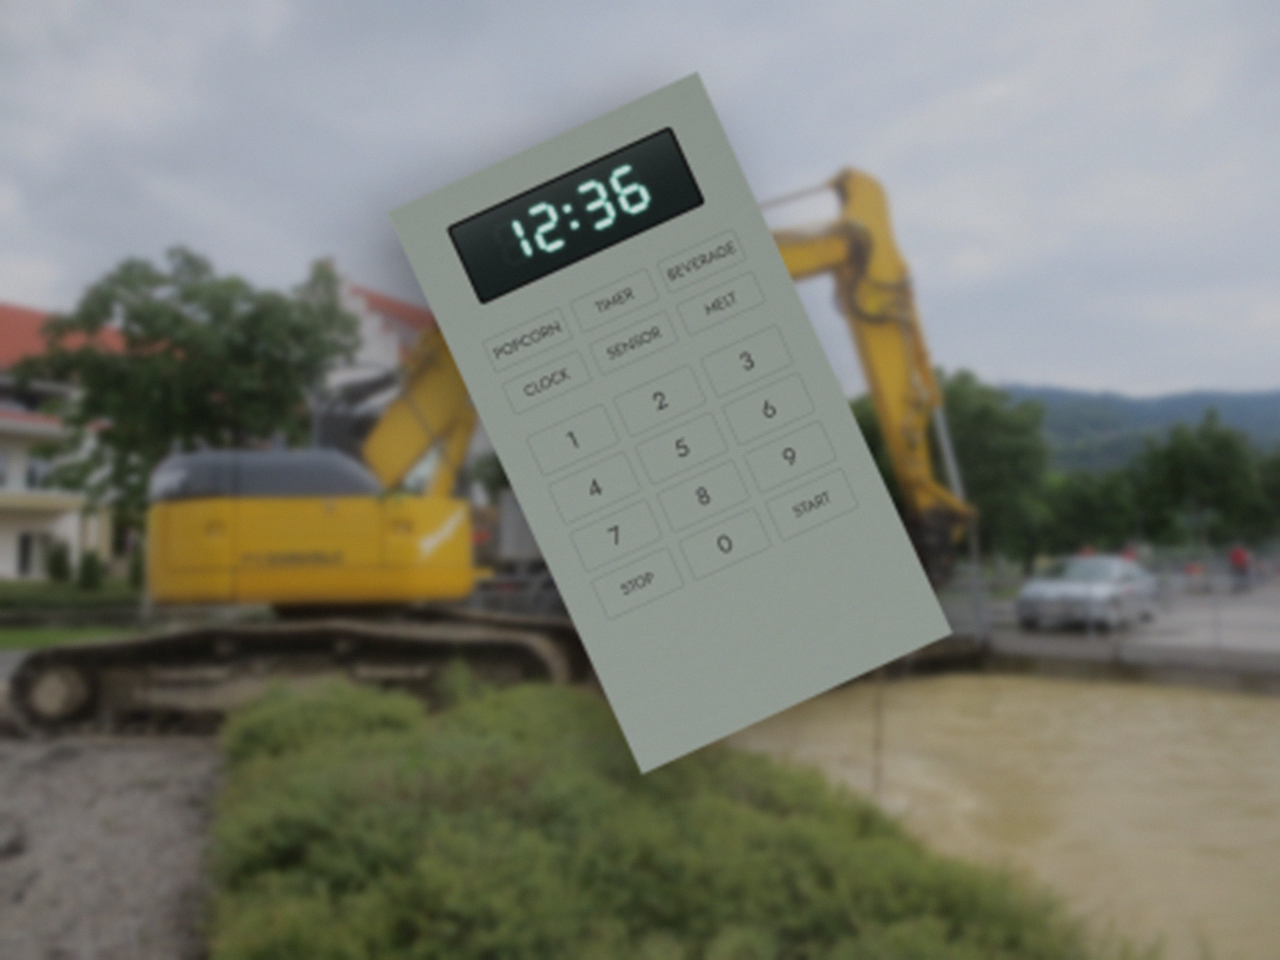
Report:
**12:36**
